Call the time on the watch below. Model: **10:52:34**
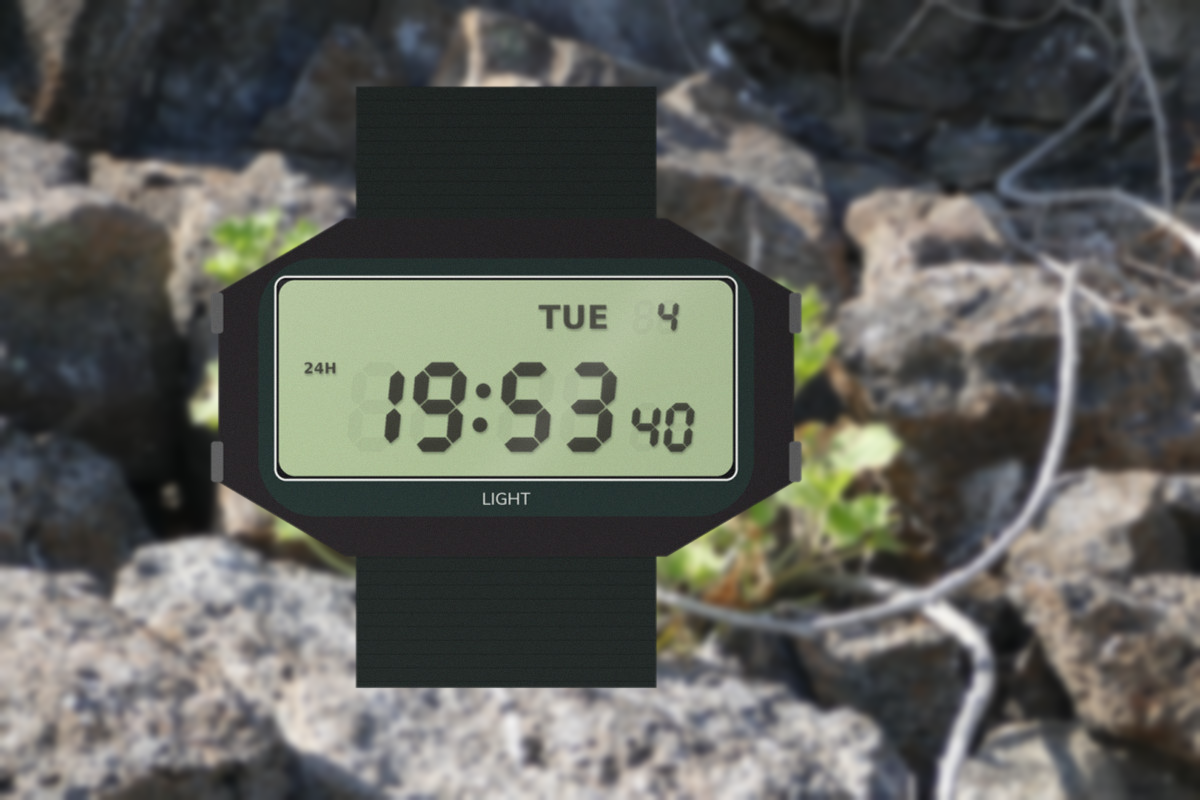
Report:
**19:53:40**
